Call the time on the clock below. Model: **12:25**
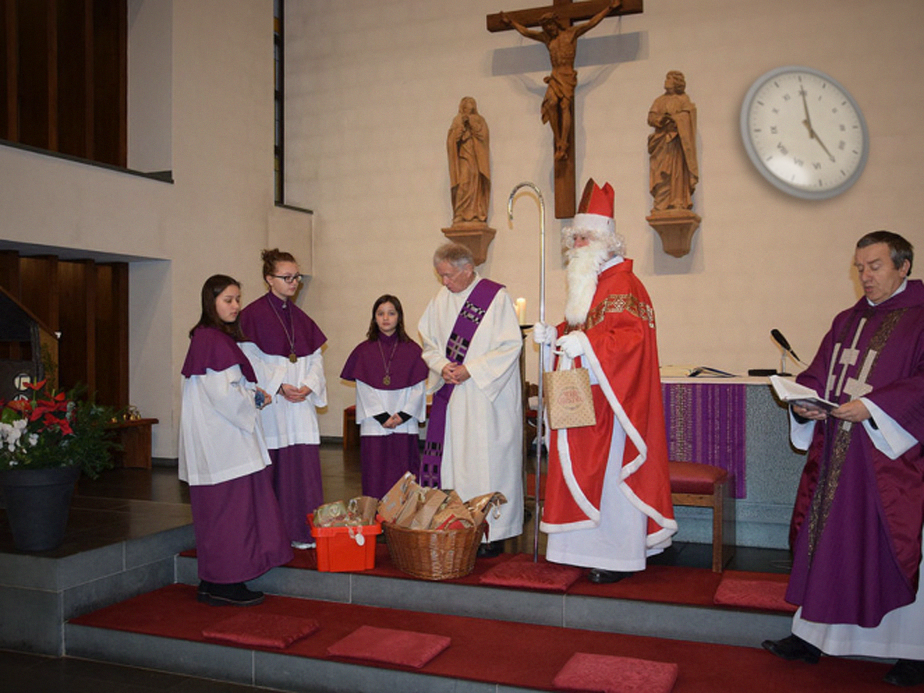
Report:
**5:00**
